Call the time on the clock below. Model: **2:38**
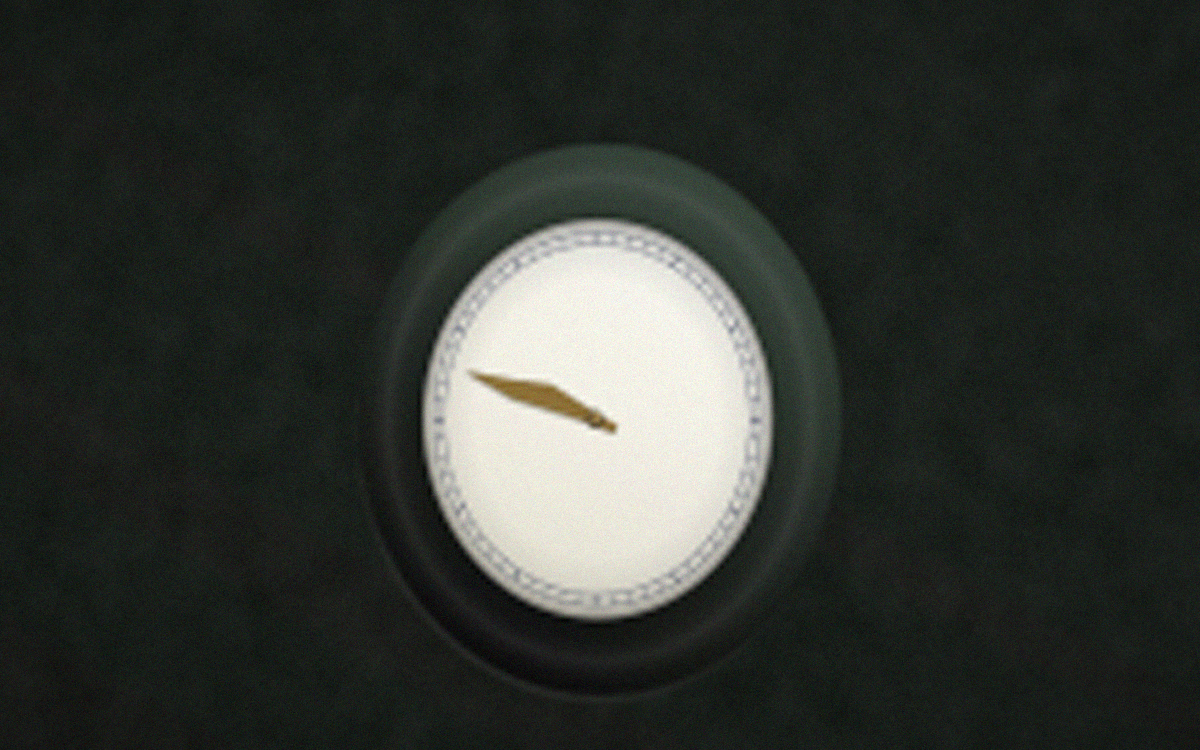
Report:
**9:48**
